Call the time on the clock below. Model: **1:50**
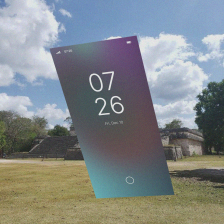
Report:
**7:26**
